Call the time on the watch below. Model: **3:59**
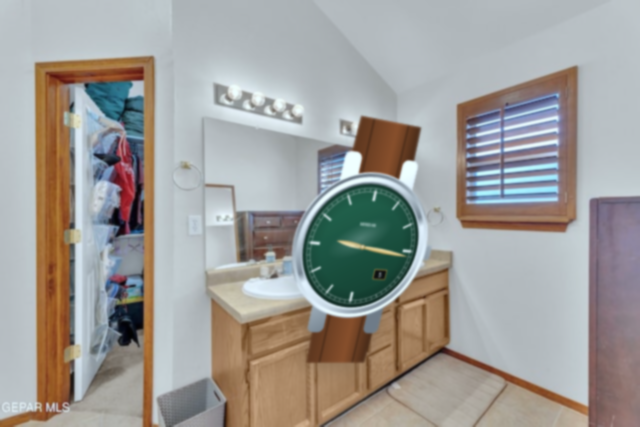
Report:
**9:16**
